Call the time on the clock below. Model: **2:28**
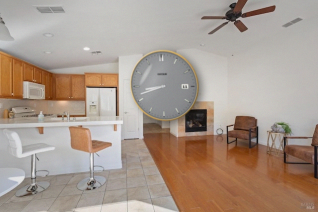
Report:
**8:42**
